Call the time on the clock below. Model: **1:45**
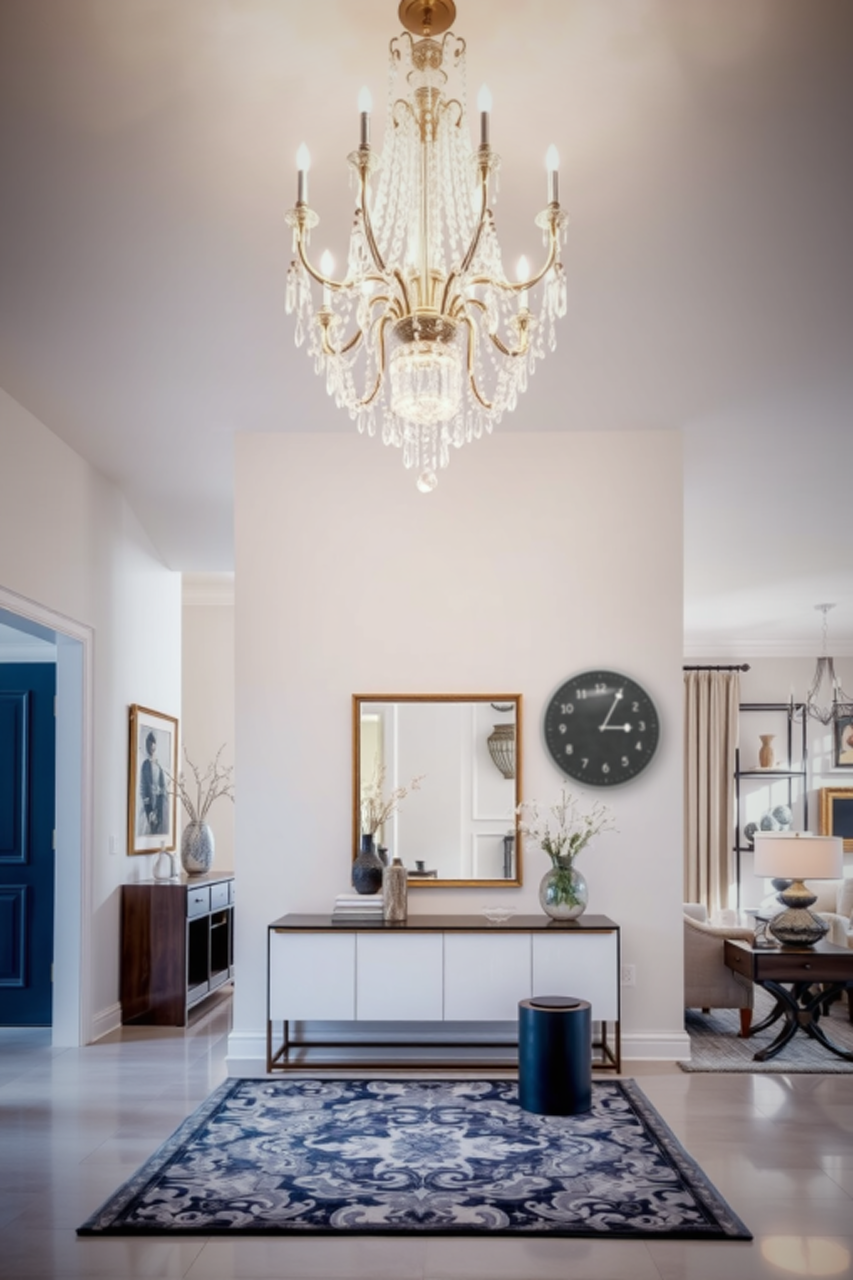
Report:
**3:05**
